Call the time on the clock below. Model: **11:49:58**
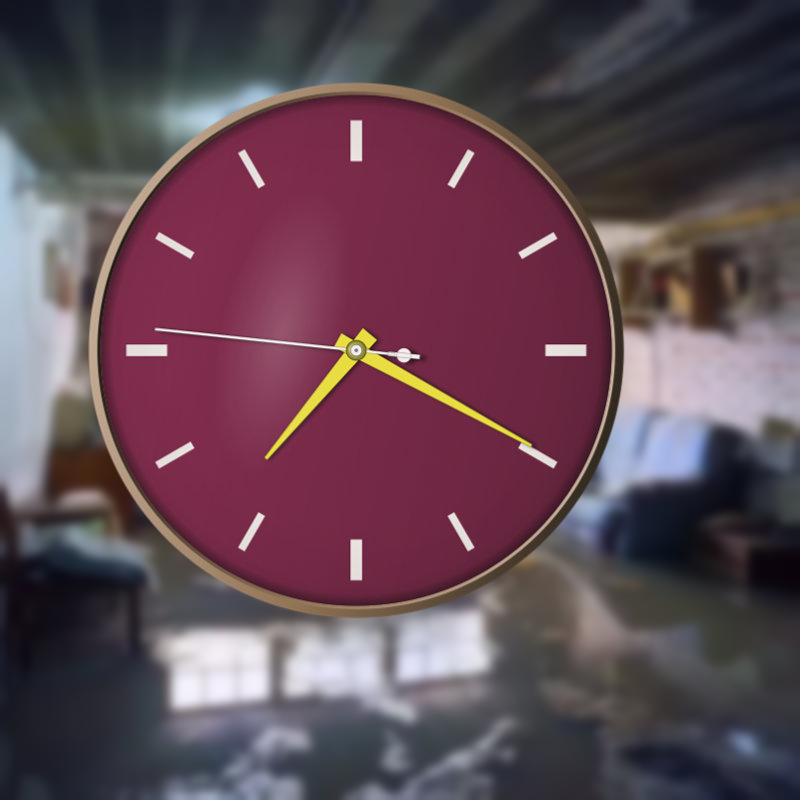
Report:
**7:19:46**
